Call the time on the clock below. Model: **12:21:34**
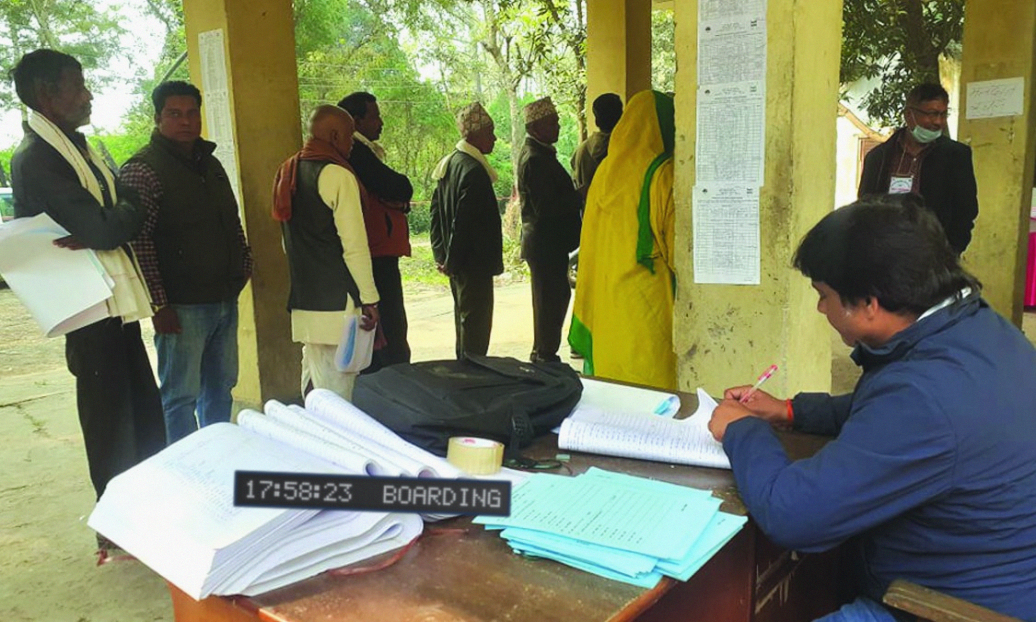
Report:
**17:58:23**
